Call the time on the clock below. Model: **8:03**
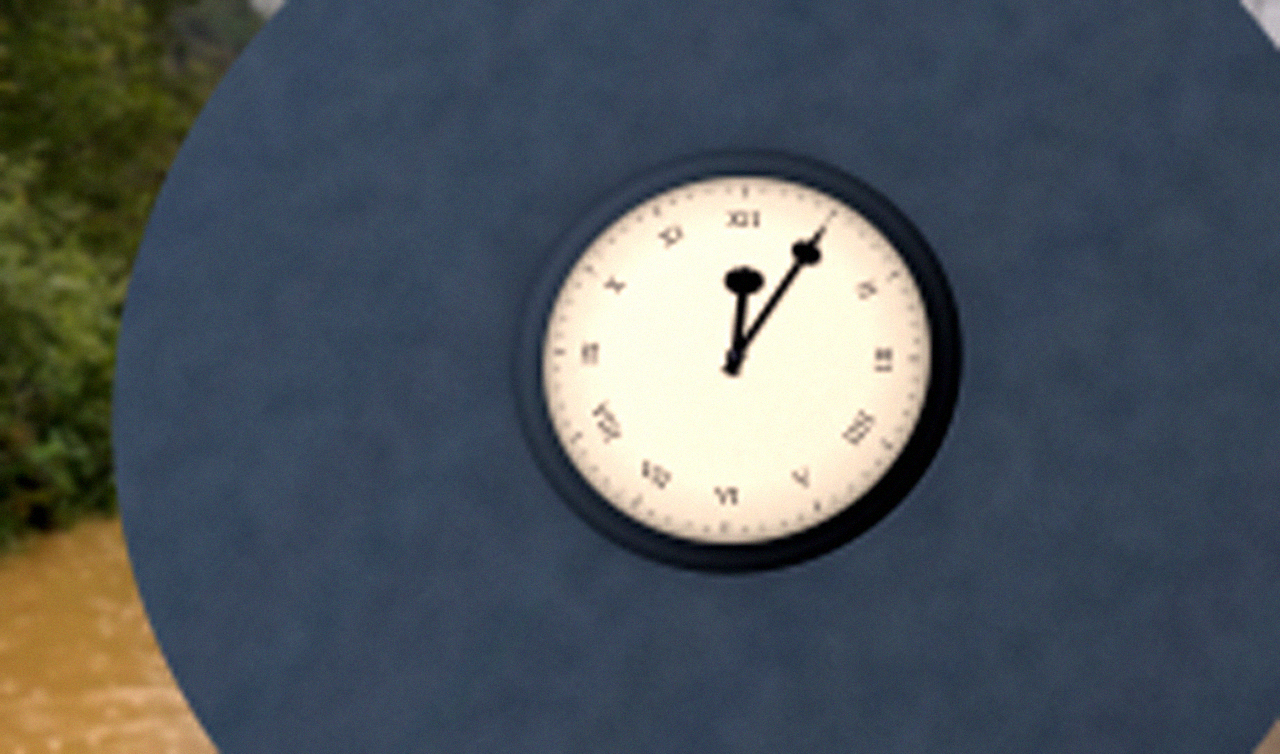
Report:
**12:05**
